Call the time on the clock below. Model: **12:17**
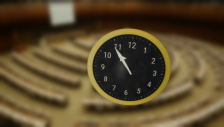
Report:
**10:54**
